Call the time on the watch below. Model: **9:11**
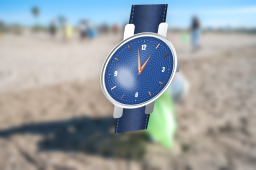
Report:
**12:58**
